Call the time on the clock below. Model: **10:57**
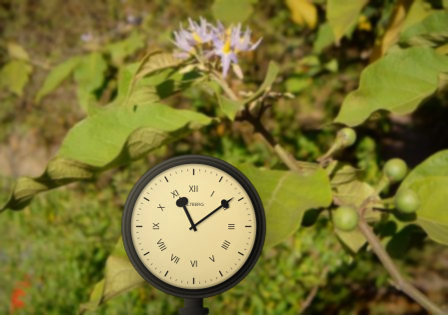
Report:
**11:09**
